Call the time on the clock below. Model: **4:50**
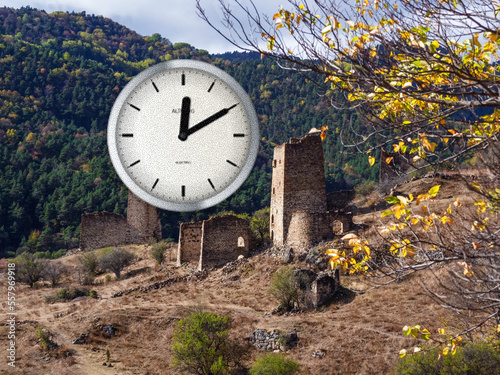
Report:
**12:10**
